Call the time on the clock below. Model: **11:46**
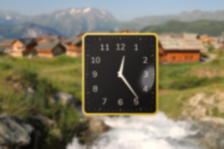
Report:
**12:24**
